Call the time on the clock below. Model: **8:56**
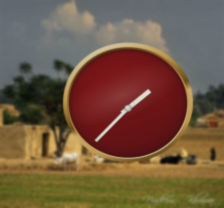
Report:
**1:37**
